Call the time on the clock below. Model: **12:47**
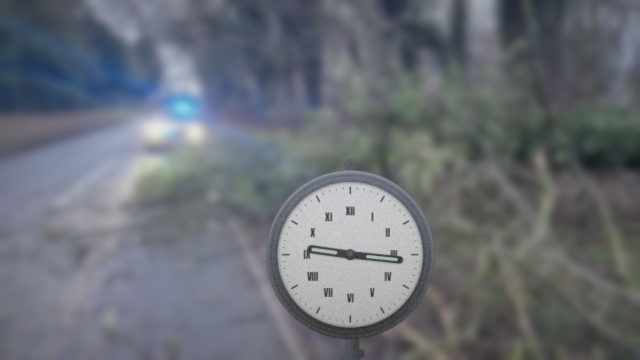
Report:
**9:16**
